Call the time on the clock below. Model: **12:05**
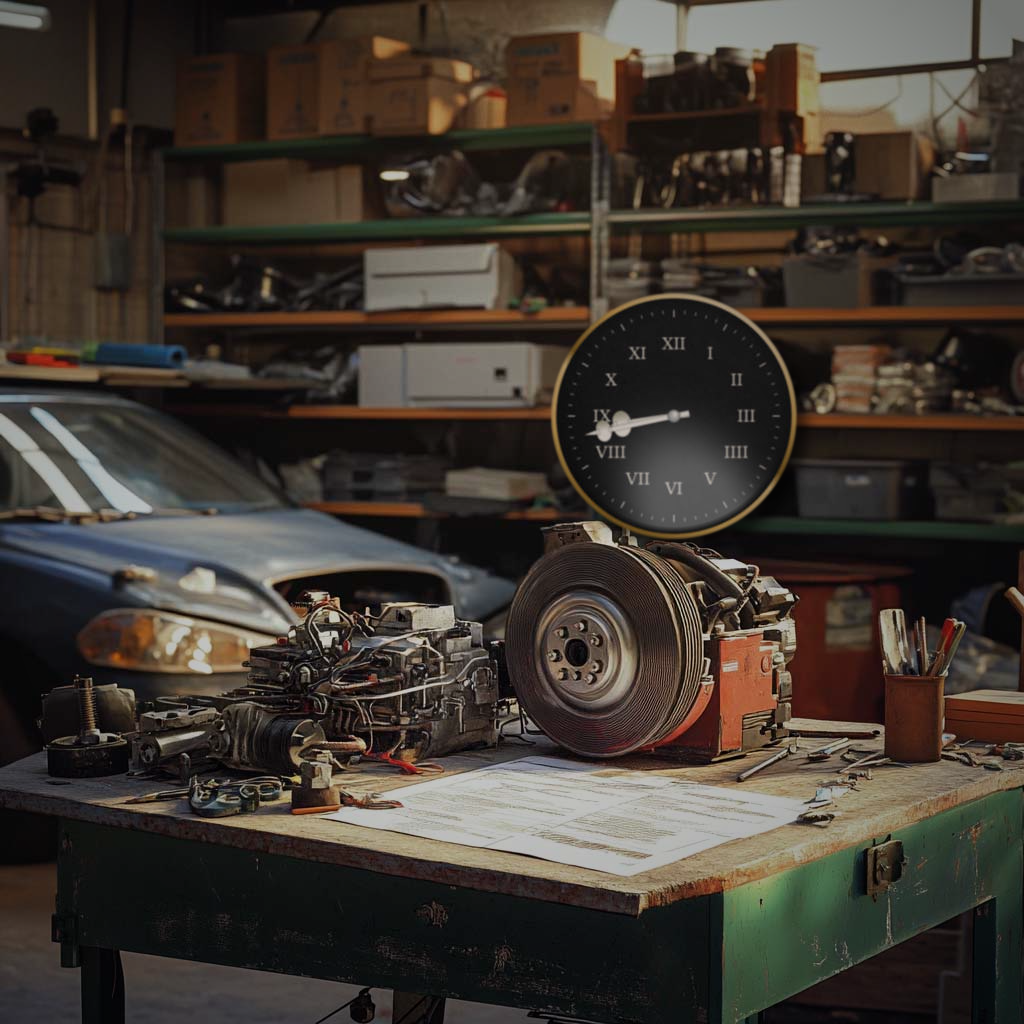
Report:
**8:43**
